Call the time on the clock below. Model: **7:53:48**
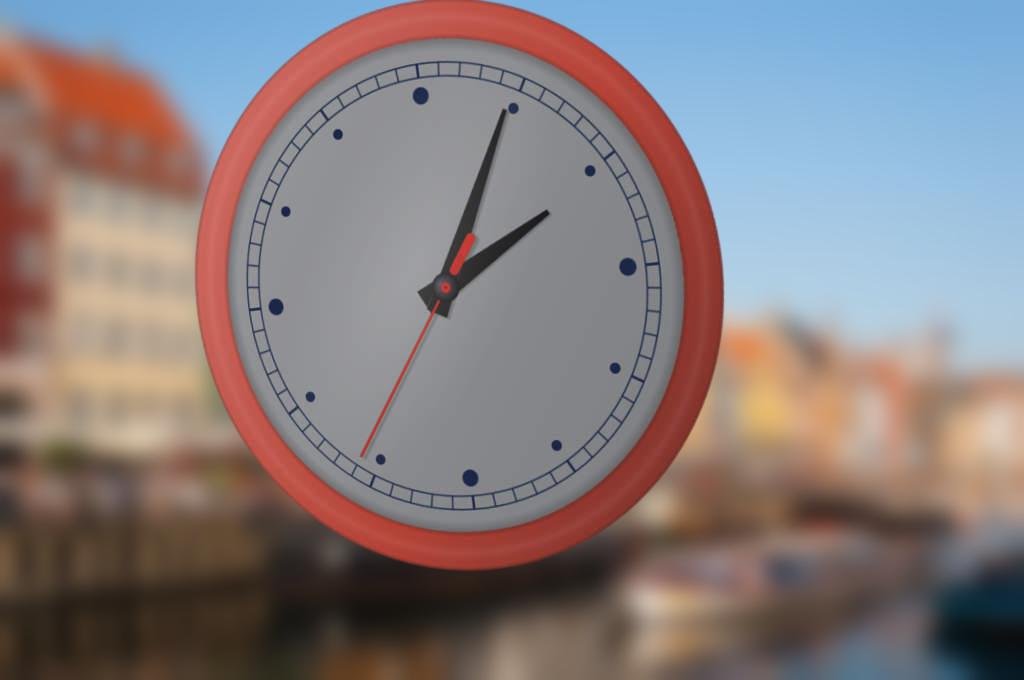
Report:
**2:04:36**
